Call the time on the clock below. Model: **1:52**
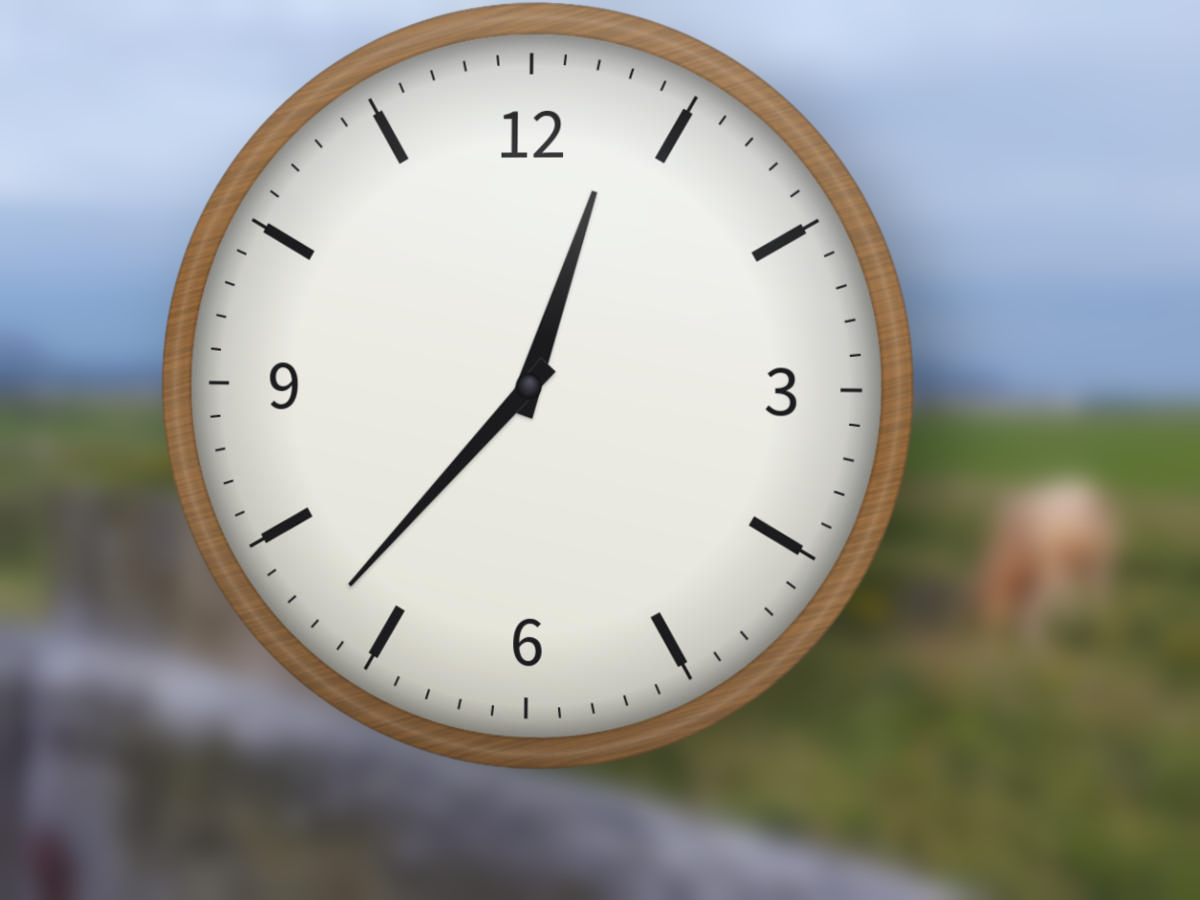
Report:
**12:37**
